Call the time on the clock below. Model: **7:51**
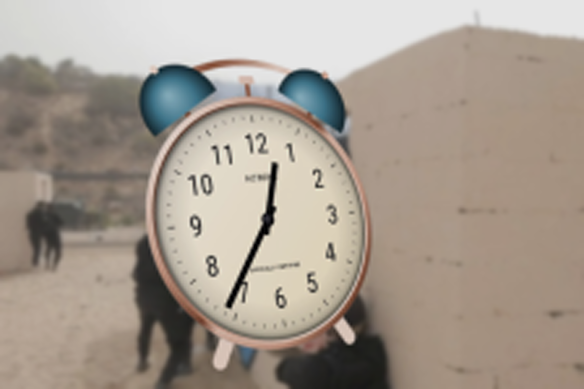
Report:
**12:36**
